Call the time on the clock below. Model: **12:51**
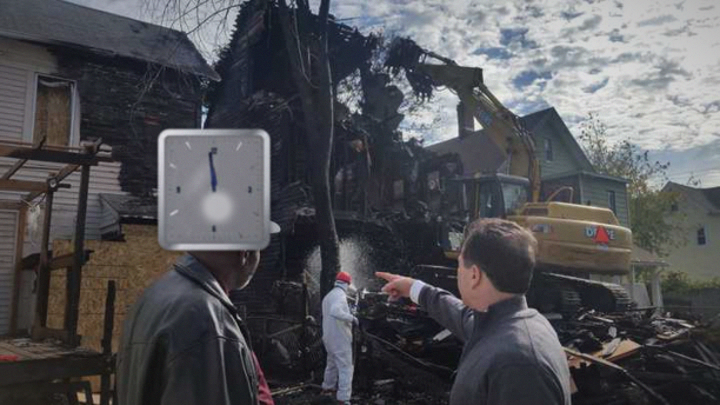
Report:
**11:59**
